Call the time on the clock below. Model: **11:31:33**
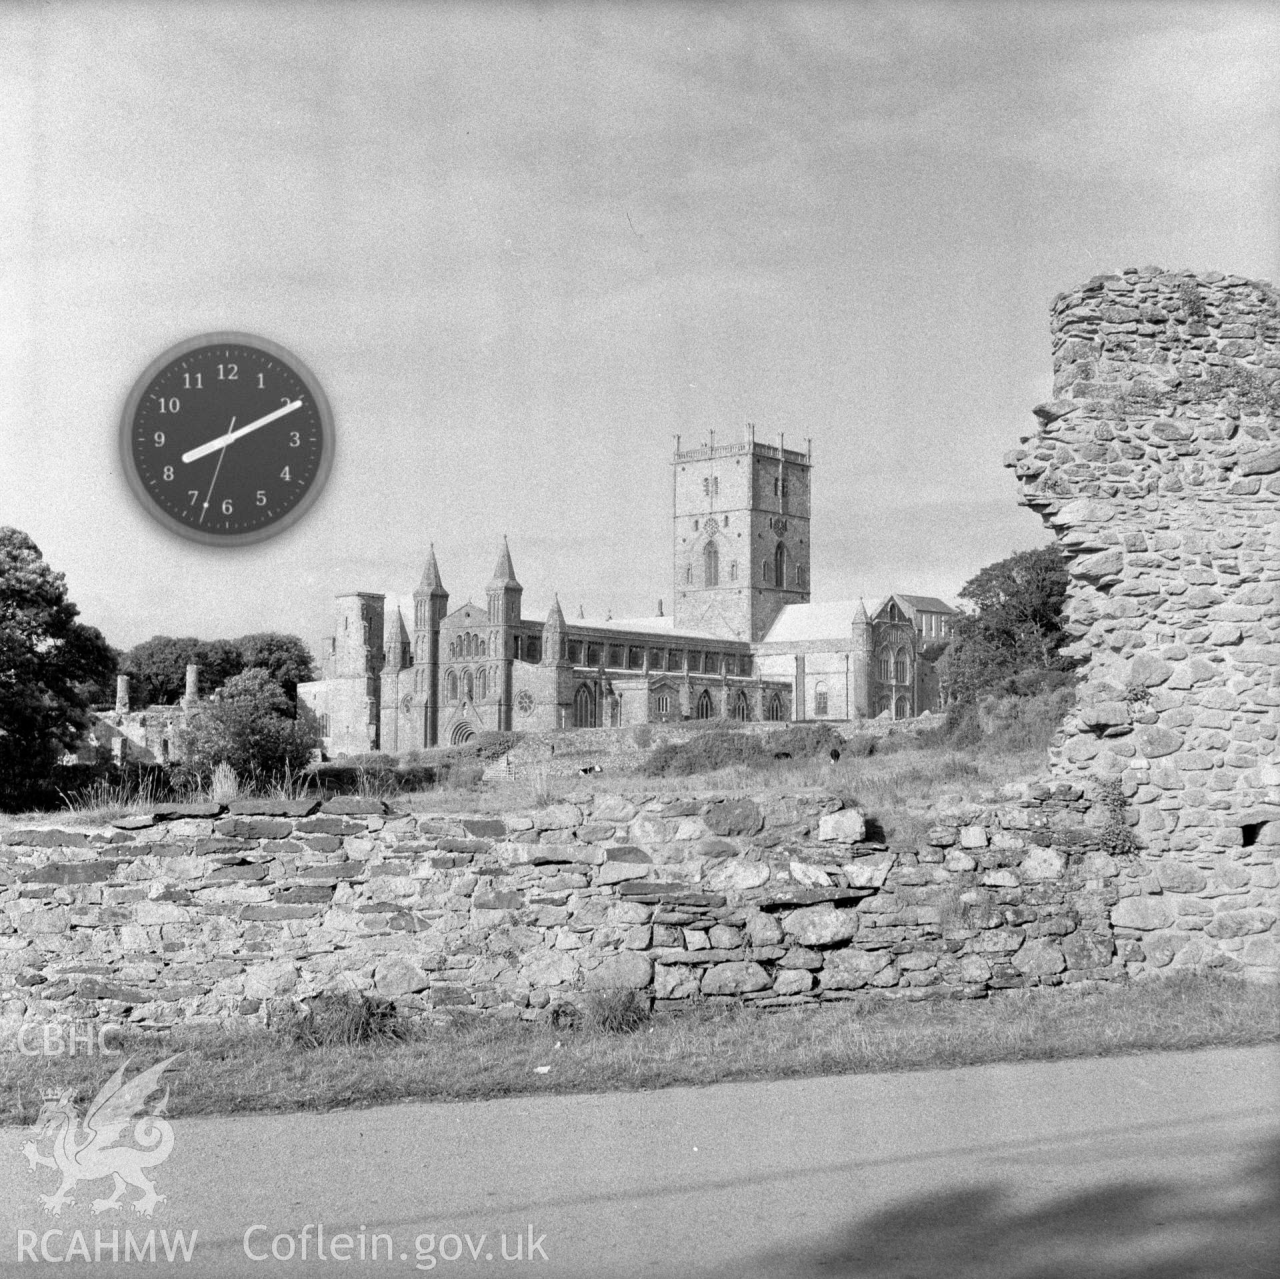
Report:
**8:10:33**
